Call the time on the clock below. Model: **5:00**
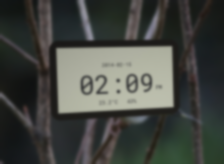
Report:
**2:09**
